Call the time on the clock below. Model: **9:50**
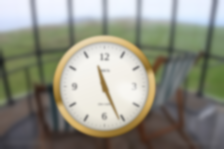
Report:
**11:26**
